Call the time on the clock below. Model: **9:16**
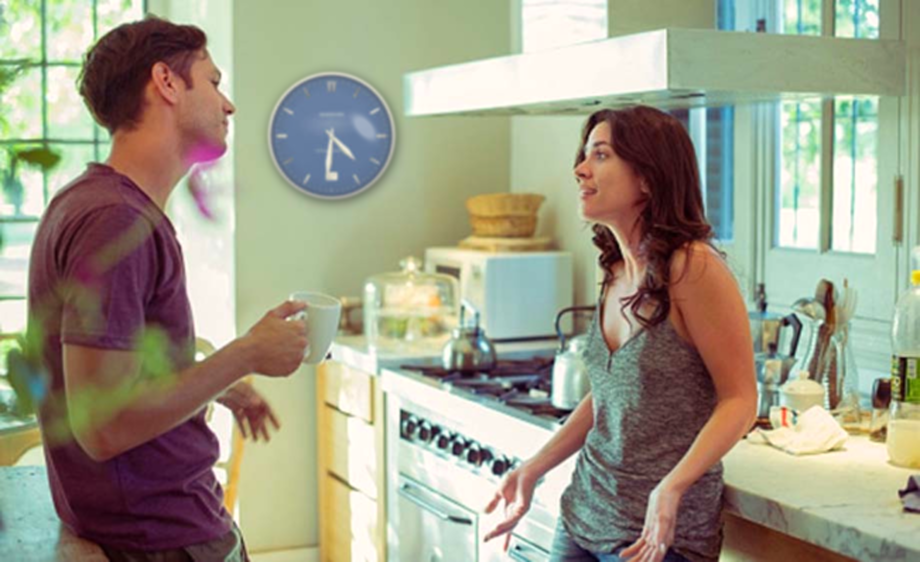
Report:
**4:31**
